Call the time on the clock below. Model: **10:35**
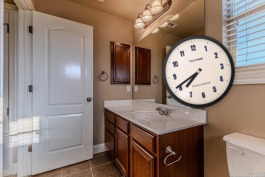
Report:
**7:41**
